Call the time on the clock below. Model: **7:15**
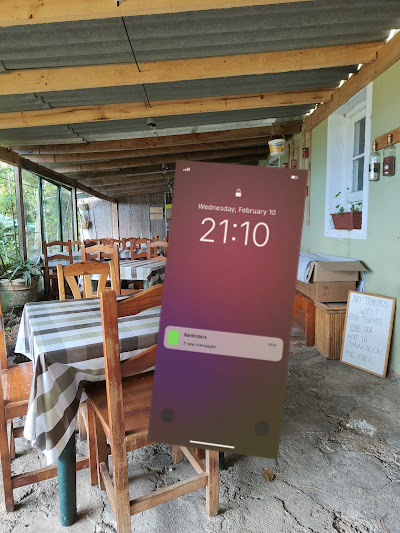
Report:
**21:10**
